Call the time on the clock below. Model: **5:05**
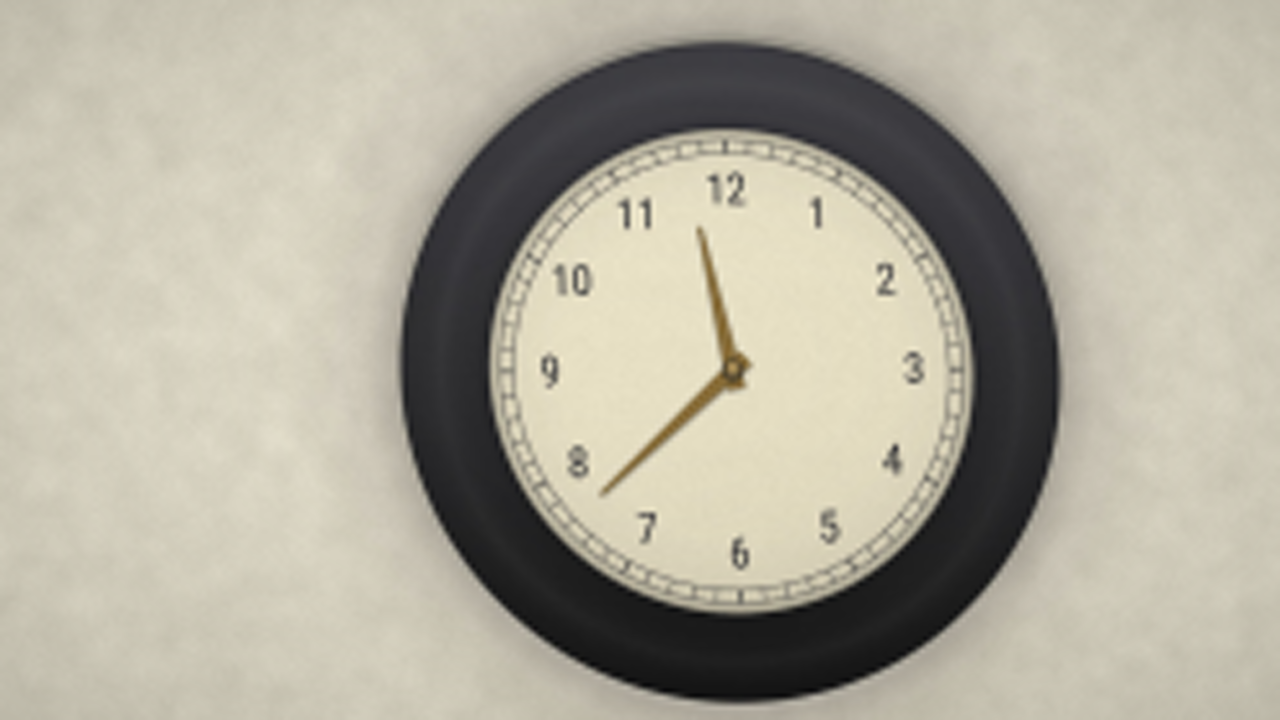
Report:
**11:38**
